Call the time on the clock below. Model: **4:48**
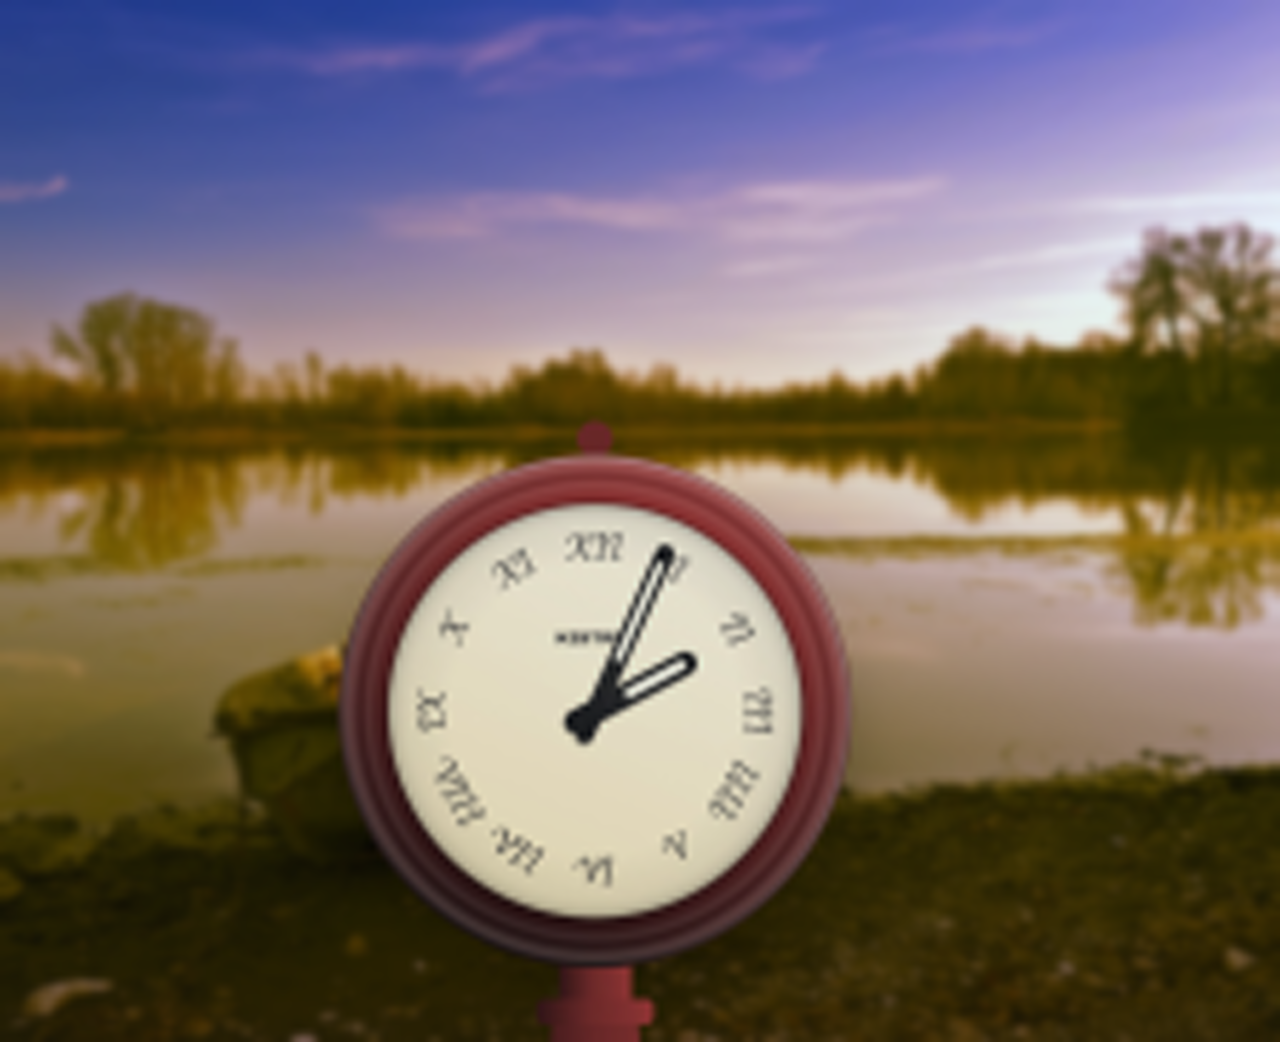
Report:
**2:04**
